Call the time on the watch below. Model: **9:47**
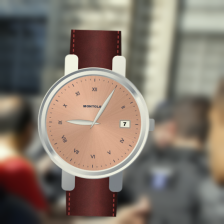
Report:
**9:05**
